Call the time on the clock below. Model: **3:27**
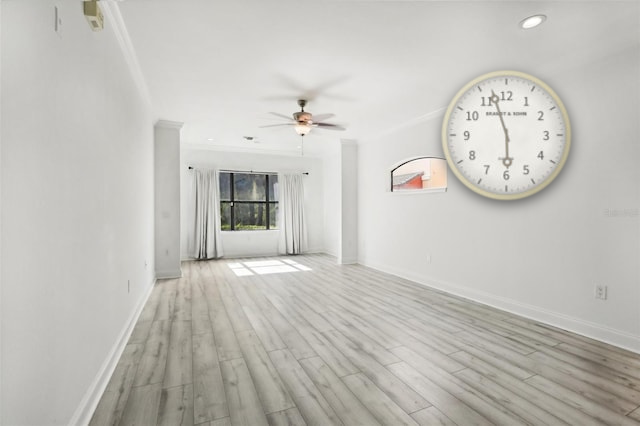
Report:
**5:57**
